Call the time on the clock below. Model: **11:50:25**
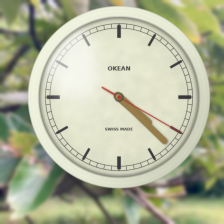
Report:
**4:22:20**
